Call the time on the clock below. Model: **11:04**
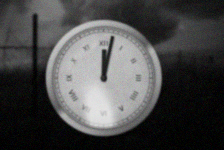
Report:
**12:02**
